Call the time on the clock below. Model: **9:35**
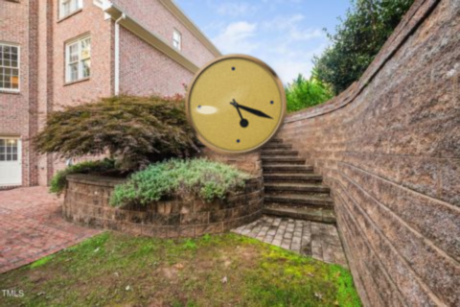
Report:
**5:19**
